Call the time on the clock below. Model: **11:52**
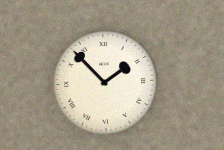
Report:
**1:53**
